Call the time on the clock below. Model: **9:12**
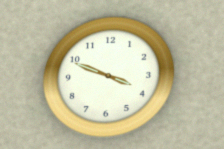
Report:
**3:49**
